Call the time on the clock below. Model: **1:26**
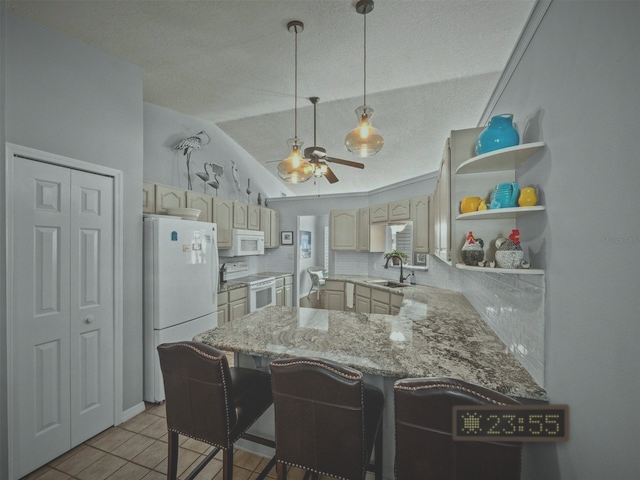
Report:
**23:55**
